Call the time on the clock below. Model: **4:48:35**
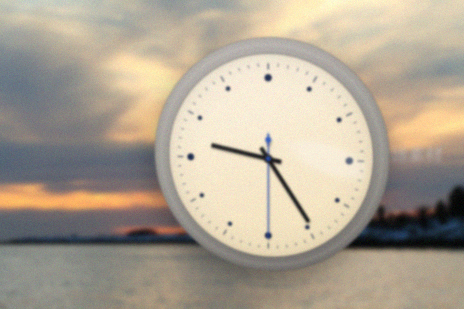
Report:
**9:24:30**
